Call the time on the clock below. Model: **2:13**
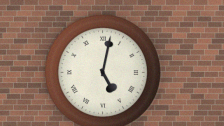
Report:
**5:02**
